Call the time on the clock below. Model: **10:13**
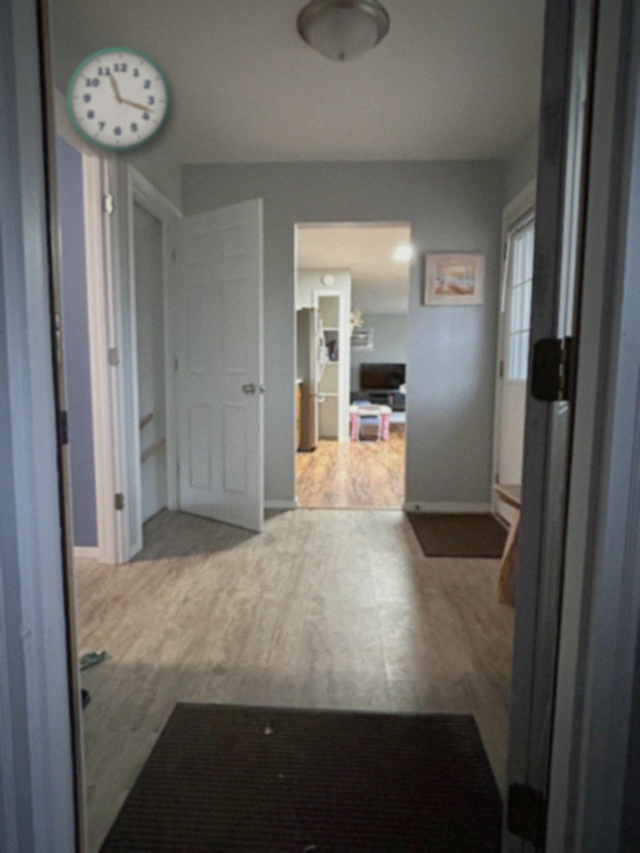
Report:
**11:18**
